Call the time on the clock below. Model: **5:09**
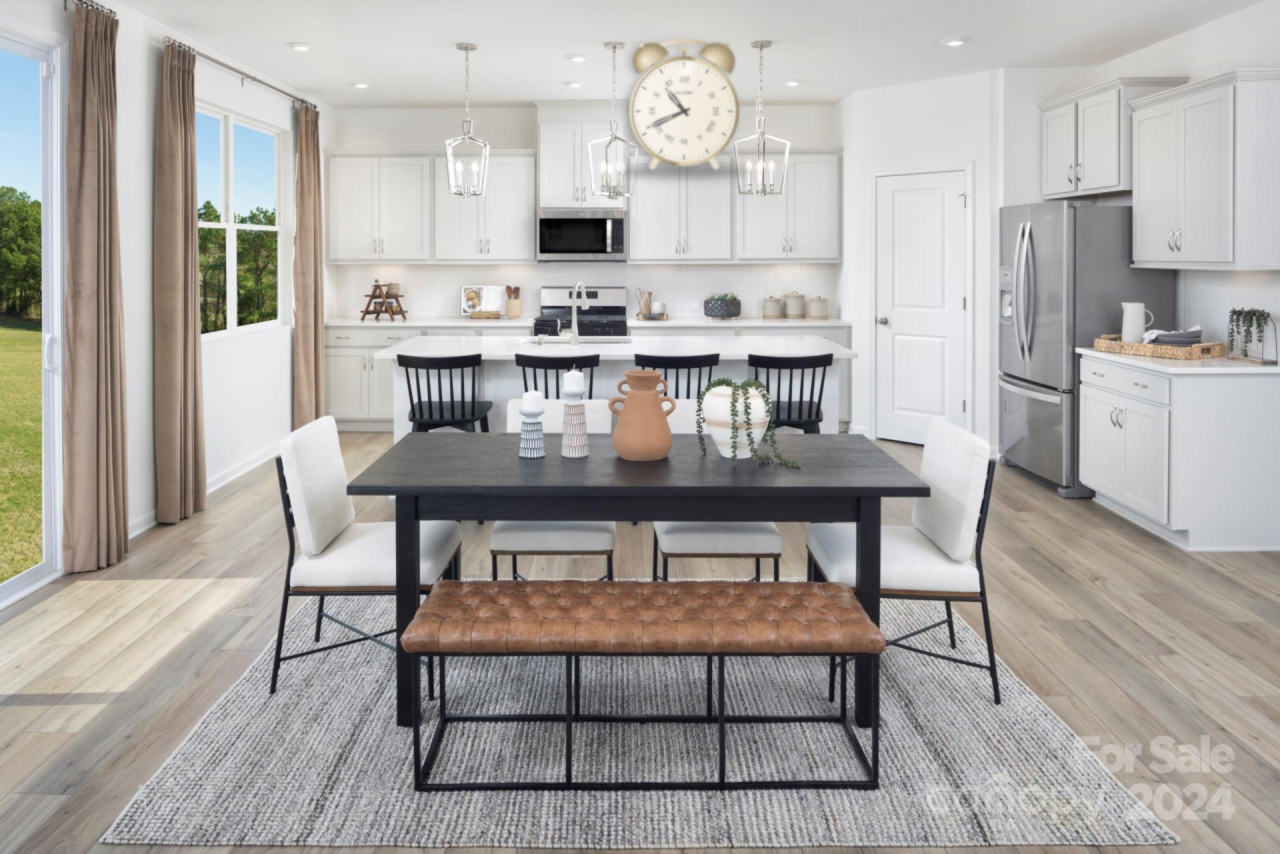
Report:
**10:41**
